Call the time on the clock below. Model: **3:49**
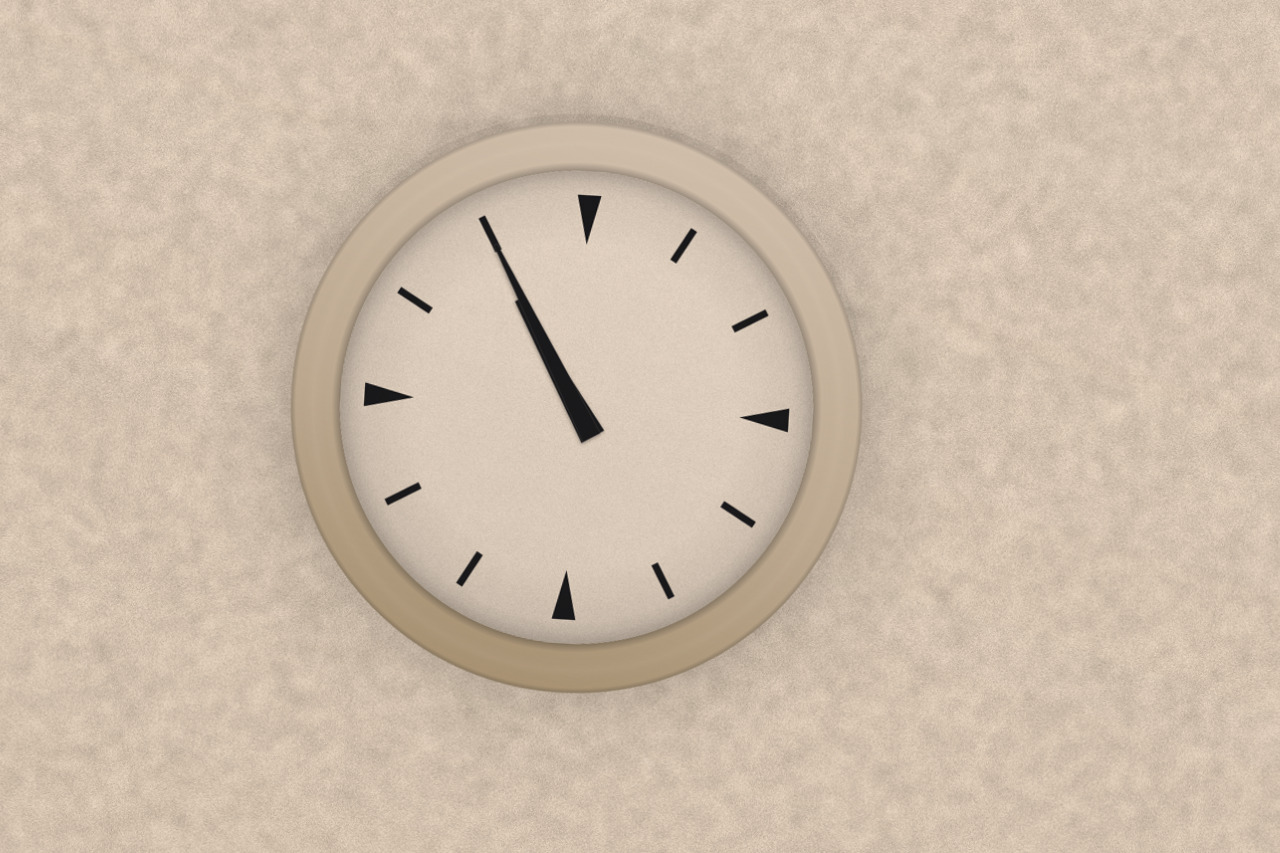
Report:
**10:55**
